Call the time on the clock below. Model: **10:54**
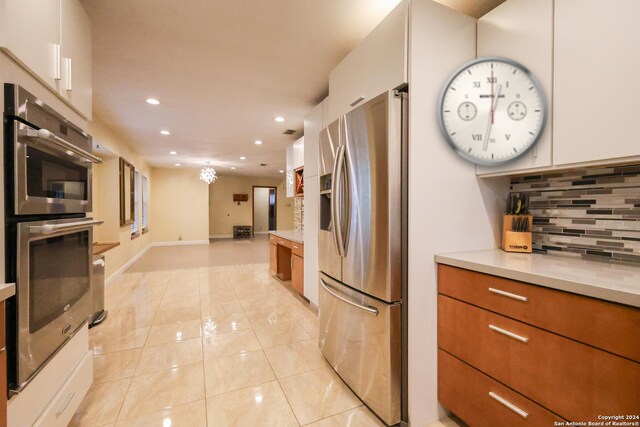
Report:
**12:32**
